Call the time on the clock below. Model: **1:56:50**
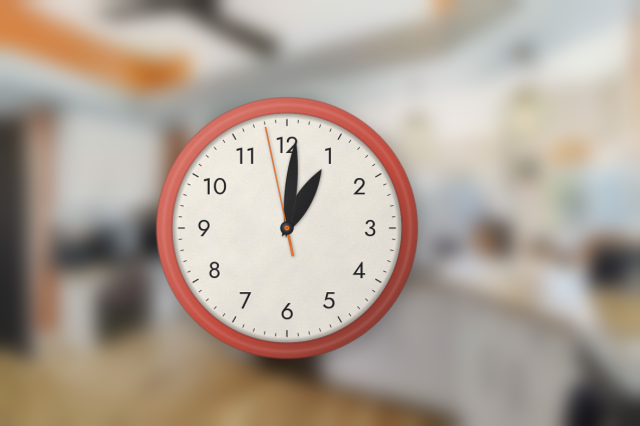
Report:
**1:00:58**
